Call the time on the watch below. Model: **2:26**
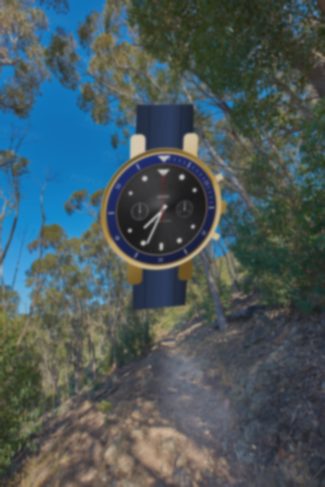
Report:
**7:34**
